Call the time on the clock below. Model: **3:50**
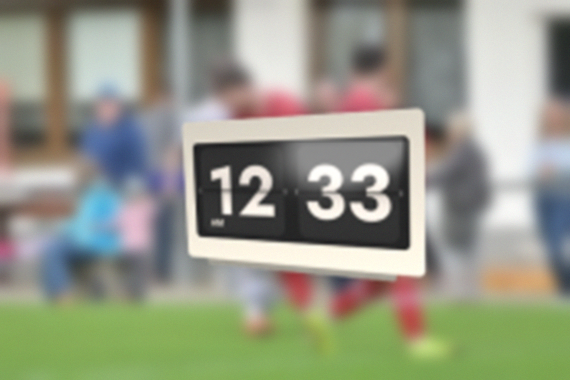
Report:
**12:33**
